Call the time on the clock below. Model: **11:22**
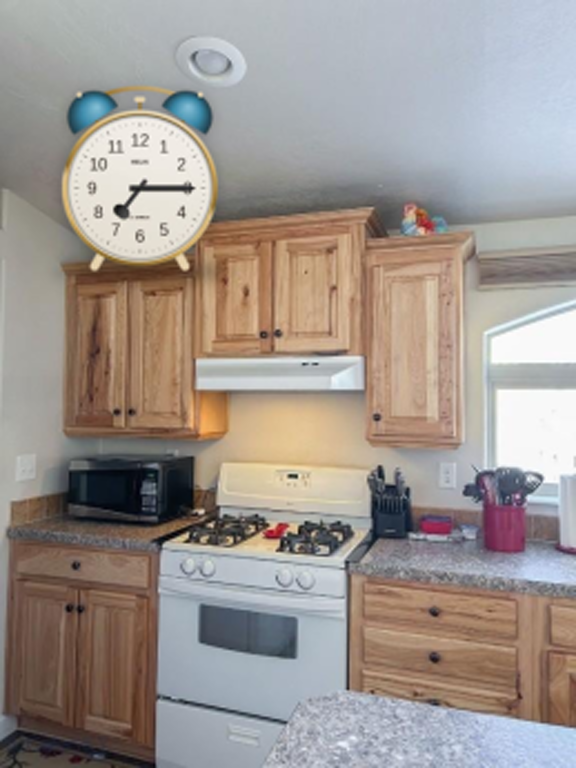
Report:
**7:15**
